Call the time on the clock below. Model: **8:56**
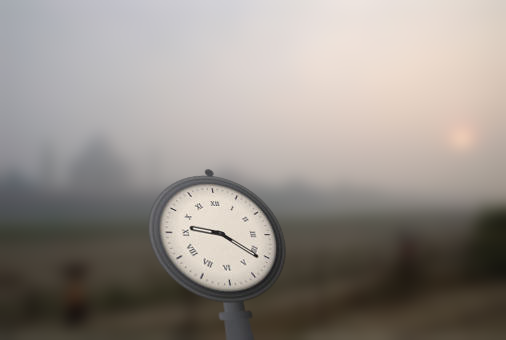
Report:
**9:21**
